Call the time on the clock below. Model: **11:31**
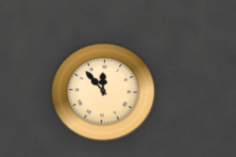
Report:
**11:53**
